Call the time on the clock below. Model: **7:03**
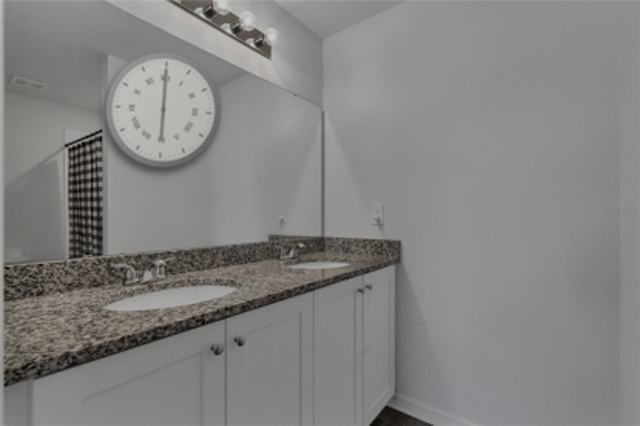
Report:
**6:00**
